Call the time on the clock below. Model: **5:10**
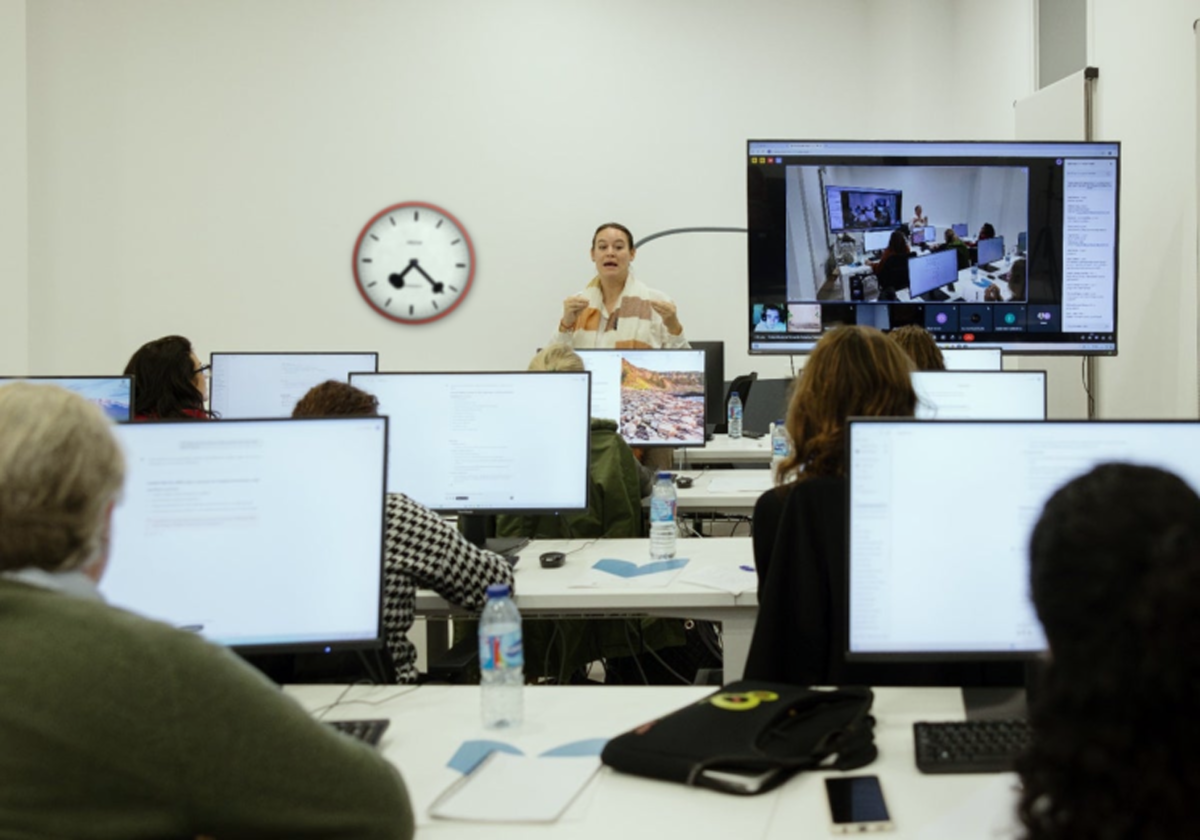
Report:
**7:22**
